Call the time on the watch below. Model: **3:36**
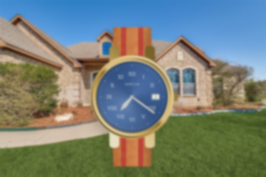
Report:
**7:21**
